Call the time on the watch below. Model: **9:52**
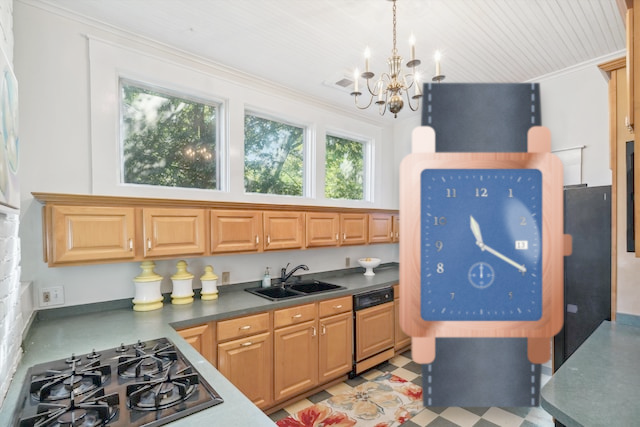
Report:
**11:20**
